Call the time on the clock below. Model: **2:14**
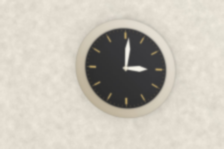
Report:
**3:01**
